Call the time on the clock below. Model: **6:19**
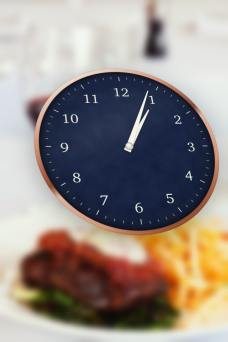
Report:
**1:04**
